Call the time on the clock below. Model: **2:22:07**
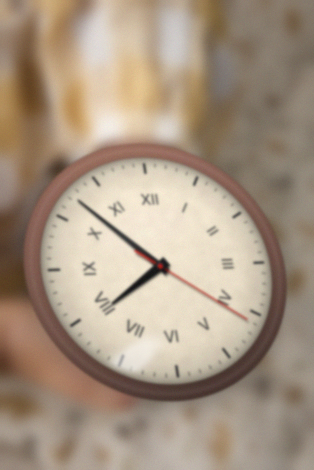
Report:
**7:52:21**
